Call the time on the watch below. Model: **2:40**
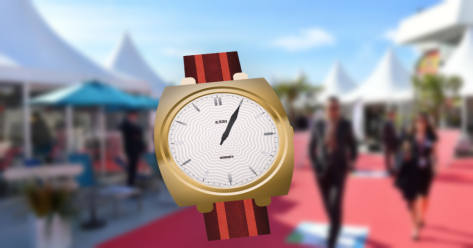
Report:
**1:05**
